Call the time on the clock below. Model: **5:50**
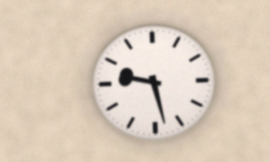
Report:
**9:28**
